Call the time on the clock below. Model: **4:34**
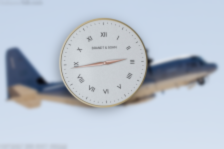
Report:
**2:44**
